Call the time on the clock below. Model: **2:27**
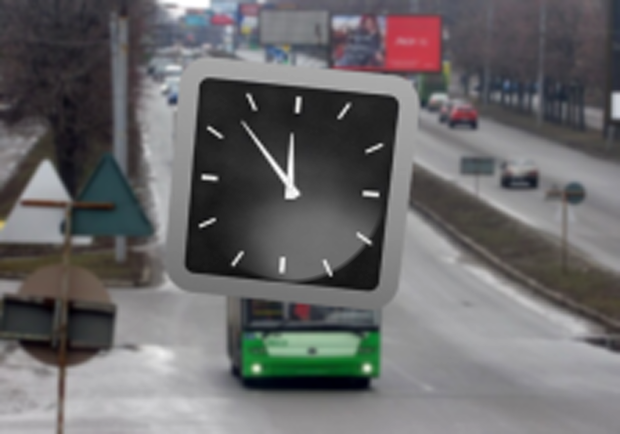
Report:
**11:53**
